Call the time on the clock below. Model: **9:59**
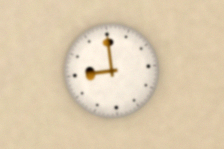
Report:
**9:00**
